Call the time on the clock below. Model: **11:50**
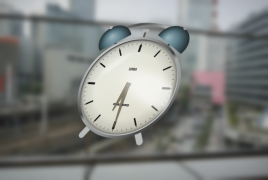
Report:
**6:30**
